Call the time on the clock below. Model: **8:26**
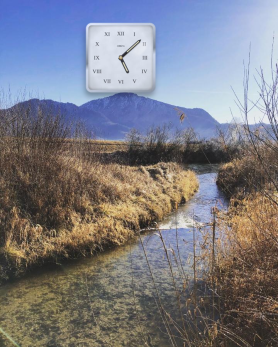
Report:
**5:08**
